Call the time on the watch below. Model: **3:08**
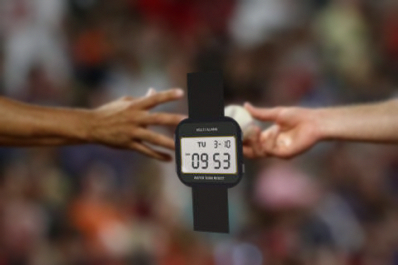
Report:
**9:53**
